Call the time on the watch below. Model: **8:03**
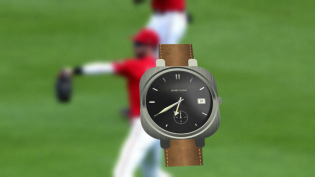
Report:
**6:40**
